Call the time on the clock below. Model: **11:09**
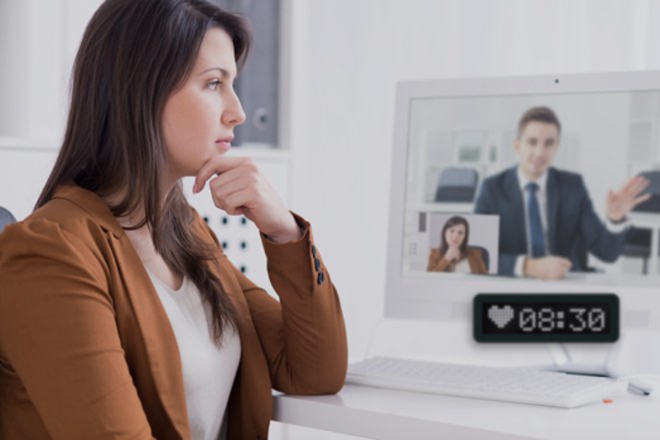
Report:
**8:30**
